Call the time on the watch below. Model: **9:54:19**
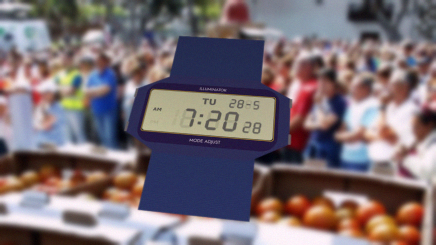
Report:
**7:20:28**
